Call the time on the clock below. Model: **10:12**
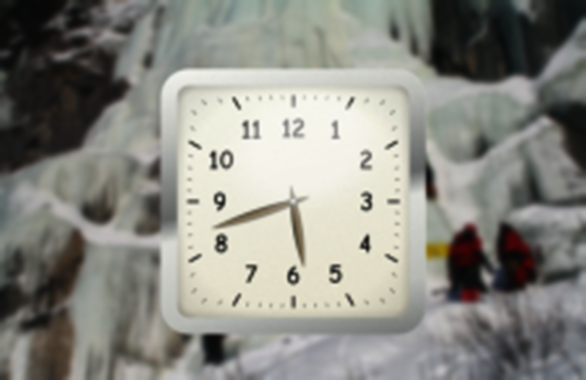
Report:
**5:42**
